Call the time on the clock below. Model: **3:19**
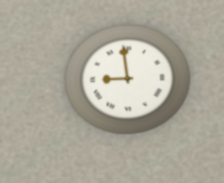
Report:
**8:59**
